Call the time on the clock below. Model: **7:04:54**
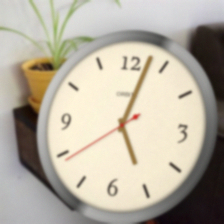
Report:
**5:02:39**
